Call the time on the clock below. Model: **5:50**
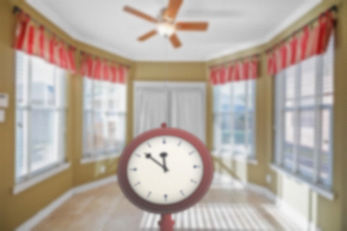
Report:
**11:52**
